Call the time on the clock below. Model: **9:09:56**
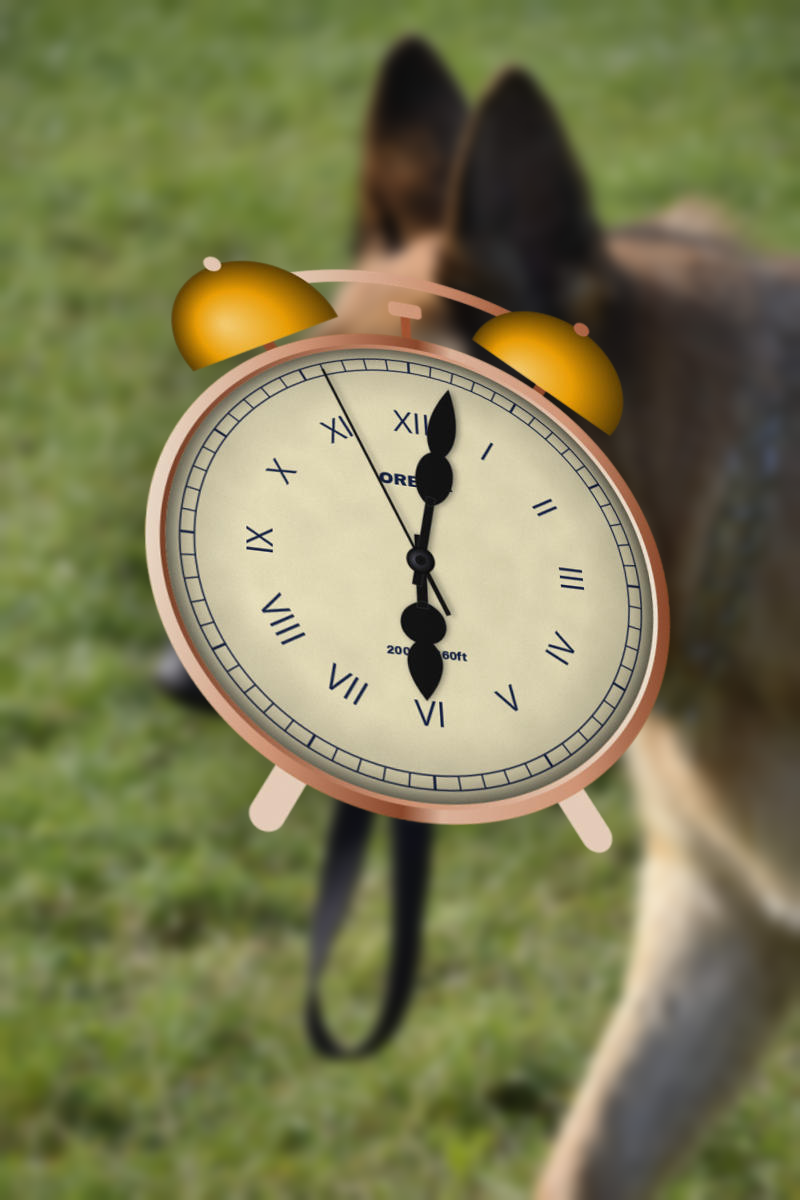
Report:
**6:01:56**
